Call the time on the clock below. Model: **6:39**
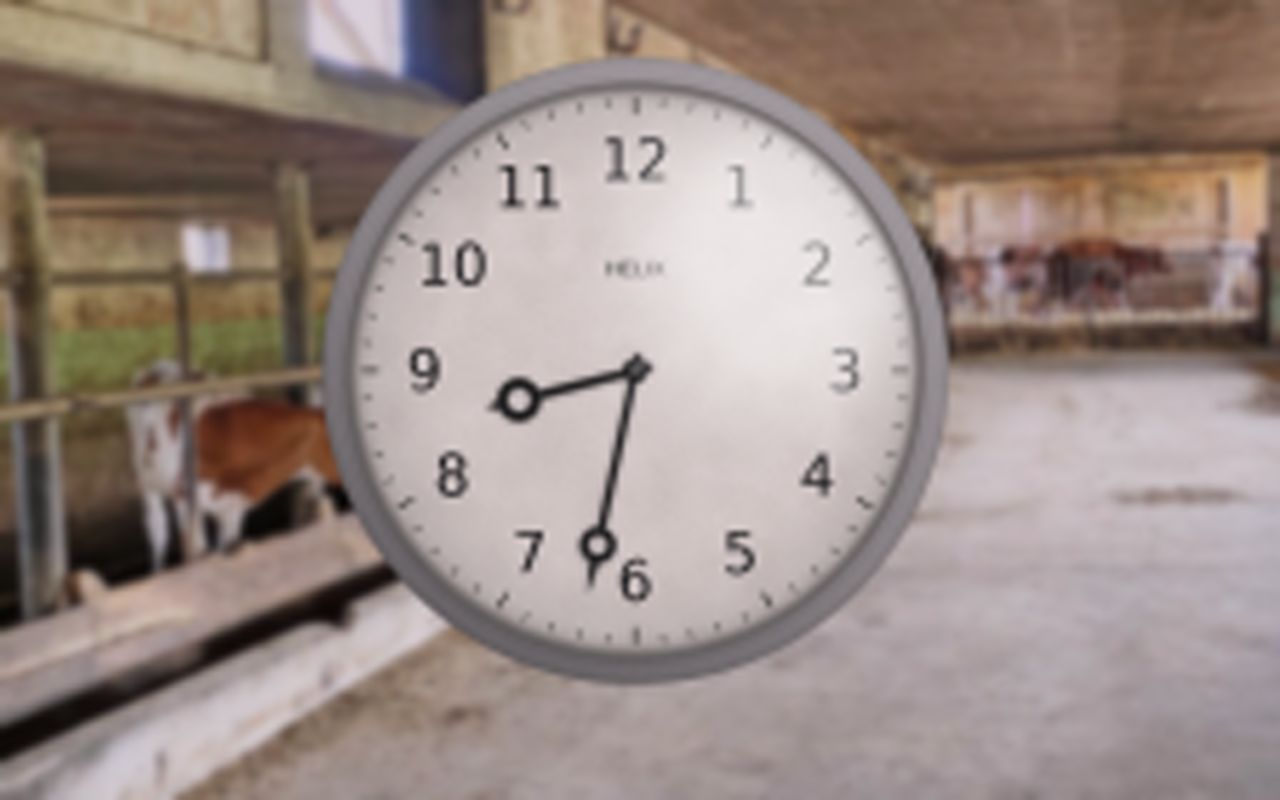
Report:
**8:32**
